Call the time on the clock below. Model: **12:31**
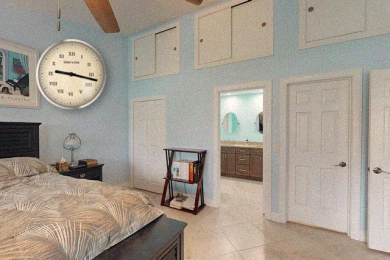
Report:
**9:17**
